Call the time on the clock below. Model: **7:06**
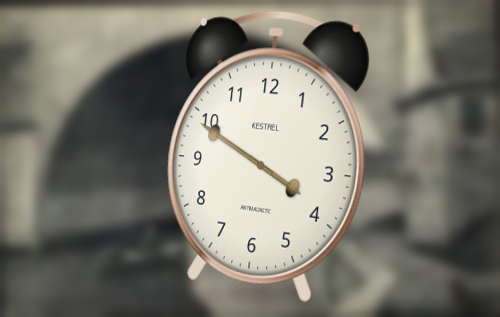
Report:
**3:49**
